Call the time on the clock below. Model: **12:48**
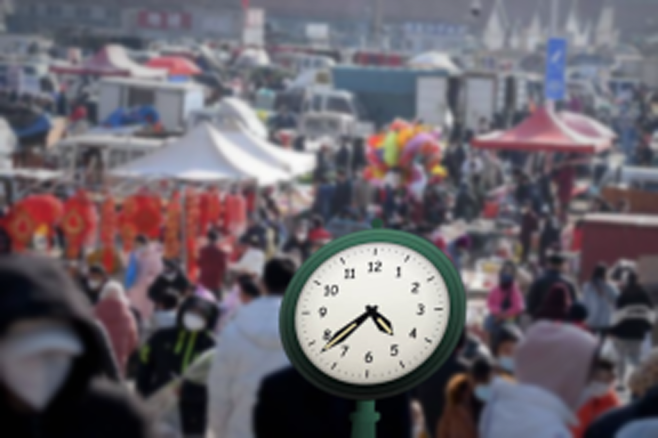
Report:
**4:38**
